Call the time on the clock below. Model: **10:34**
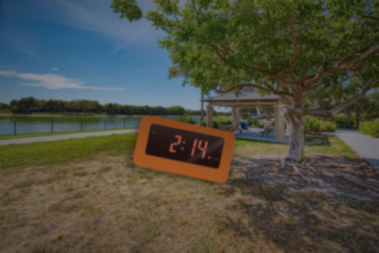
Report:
**2:14**
